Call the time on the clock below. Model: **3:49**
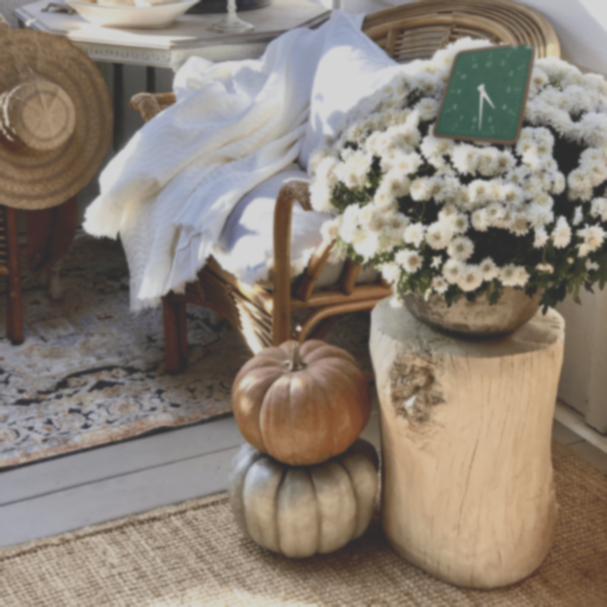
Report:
**4:28**
